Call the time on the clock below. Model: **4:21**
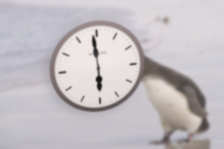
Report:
**5:59**
